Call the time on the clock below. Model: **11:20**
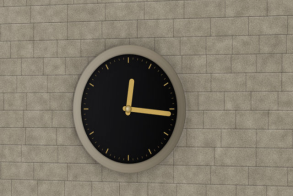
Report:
**12:16**
